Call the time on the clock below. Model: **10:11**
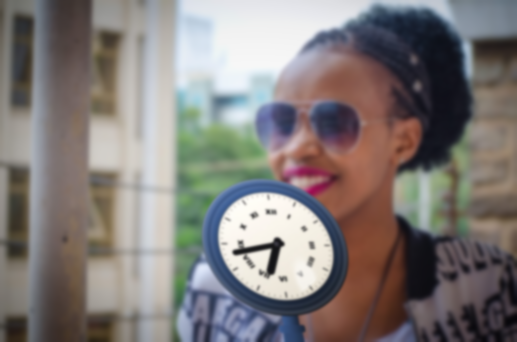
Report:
**6:43**
